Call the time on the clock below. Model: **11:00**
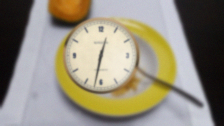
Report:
**12:32**
